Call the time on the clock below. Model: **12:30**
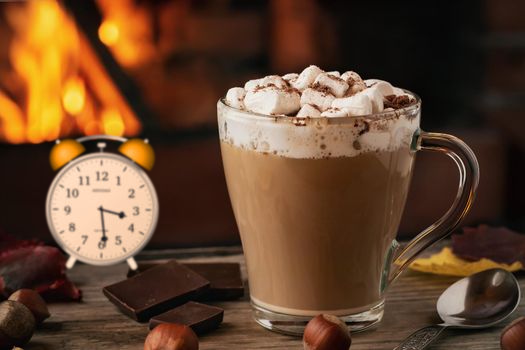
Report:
**3:29**
